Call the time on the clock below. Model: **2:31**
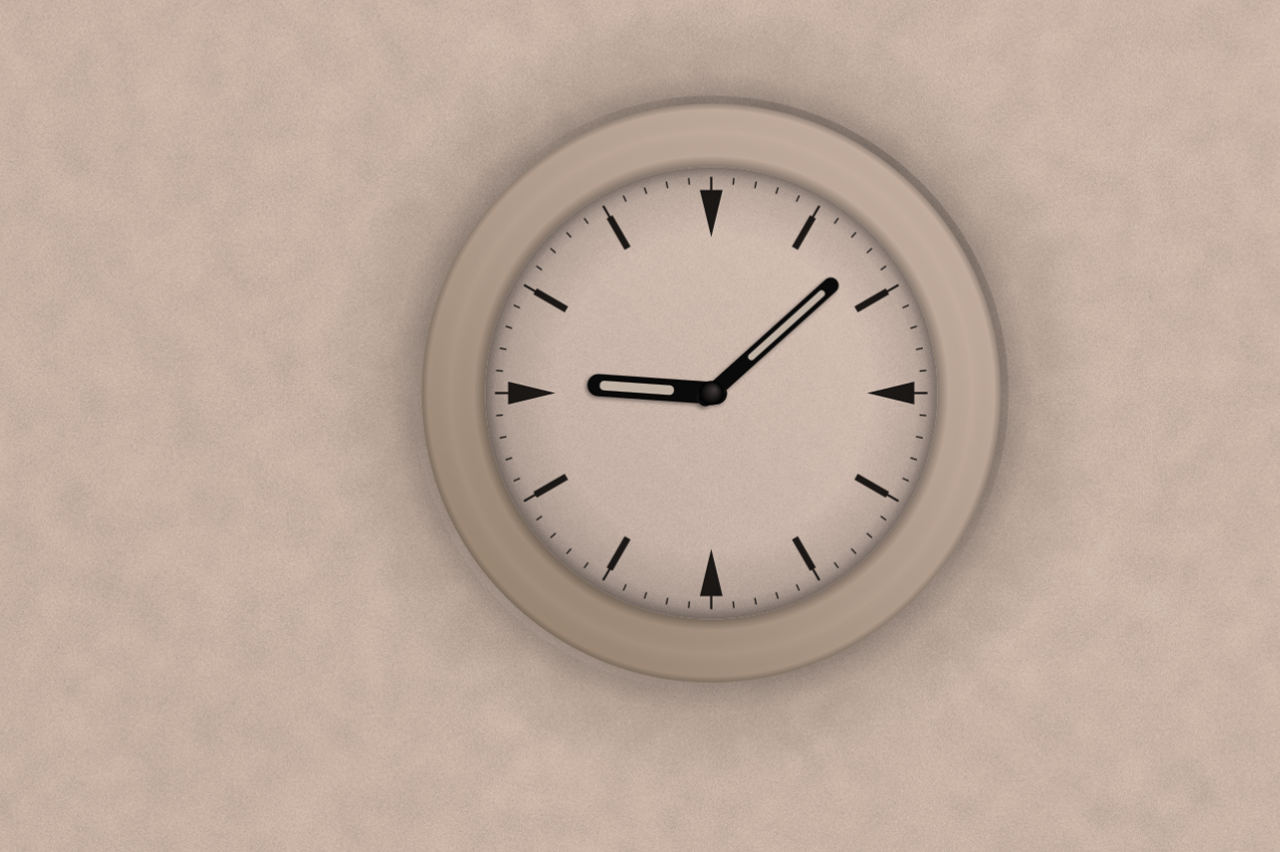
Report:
**9:08**
